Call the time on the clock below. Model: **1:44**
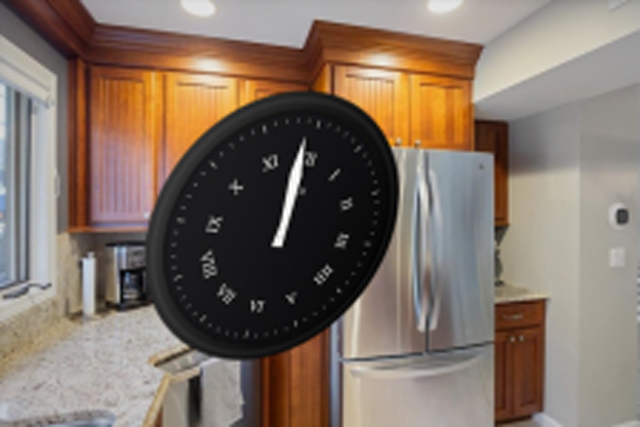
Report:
**11:59**
